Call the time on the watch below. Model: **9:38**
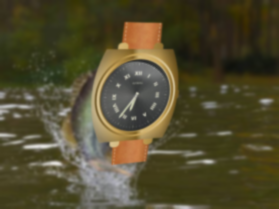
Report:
**6:36**
